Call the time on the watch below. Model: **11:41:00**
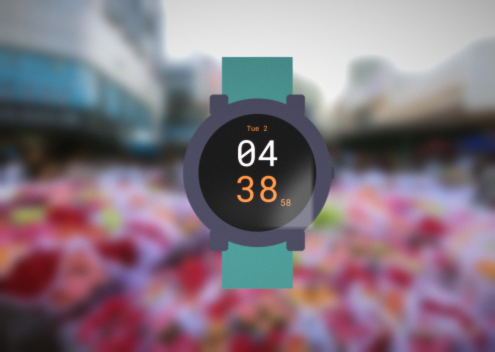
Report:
**4:38:58**
